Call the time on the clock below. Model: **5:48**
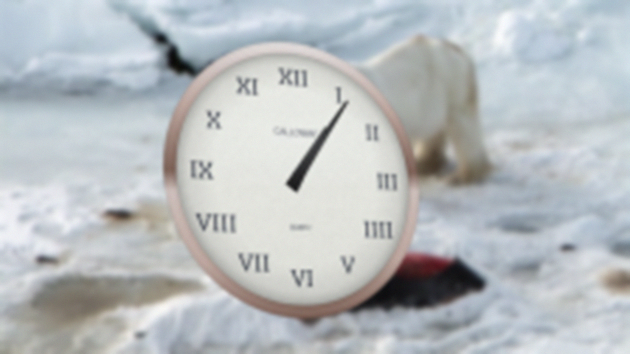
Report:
**1:06**
